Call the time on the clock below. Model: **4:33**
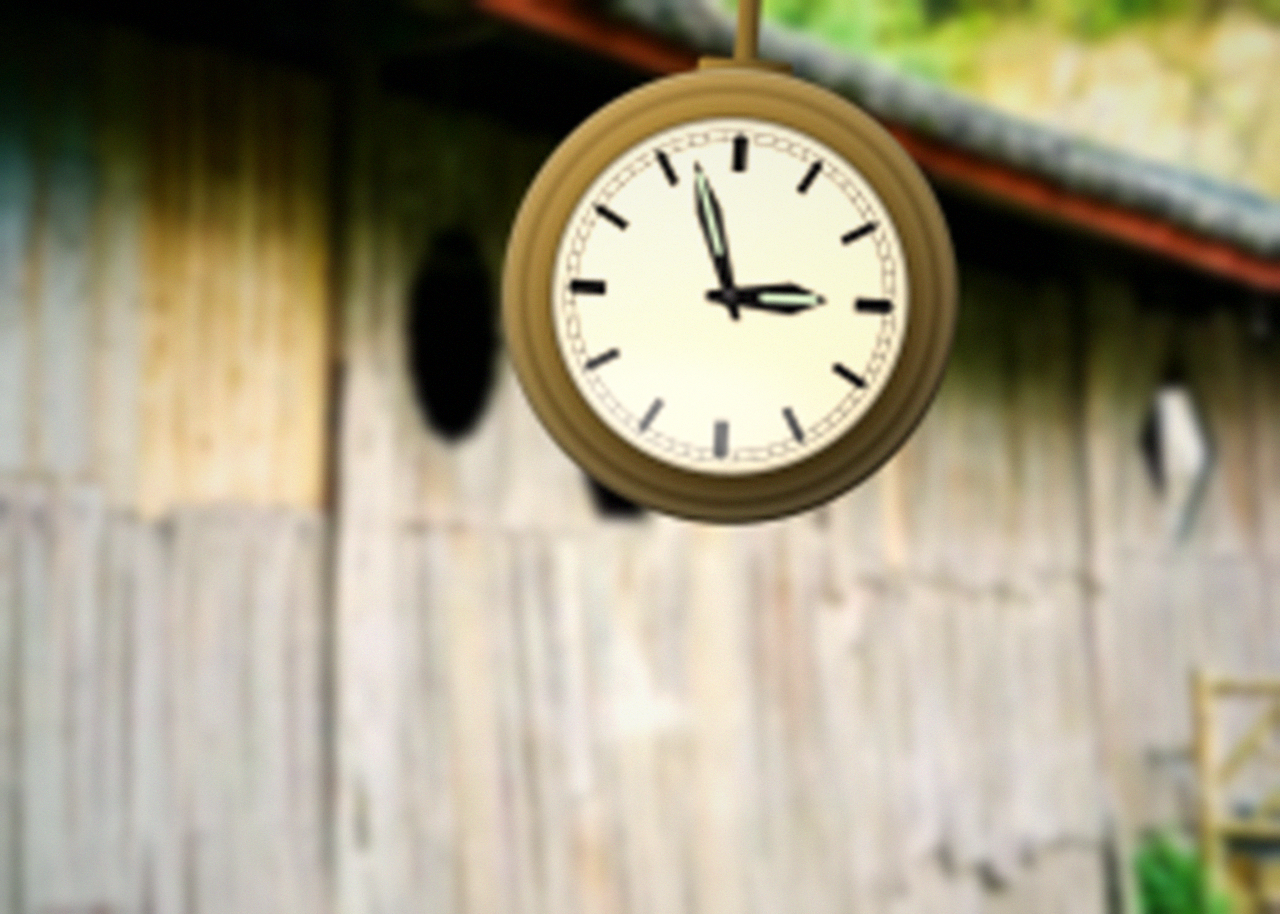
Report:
**2:57**
